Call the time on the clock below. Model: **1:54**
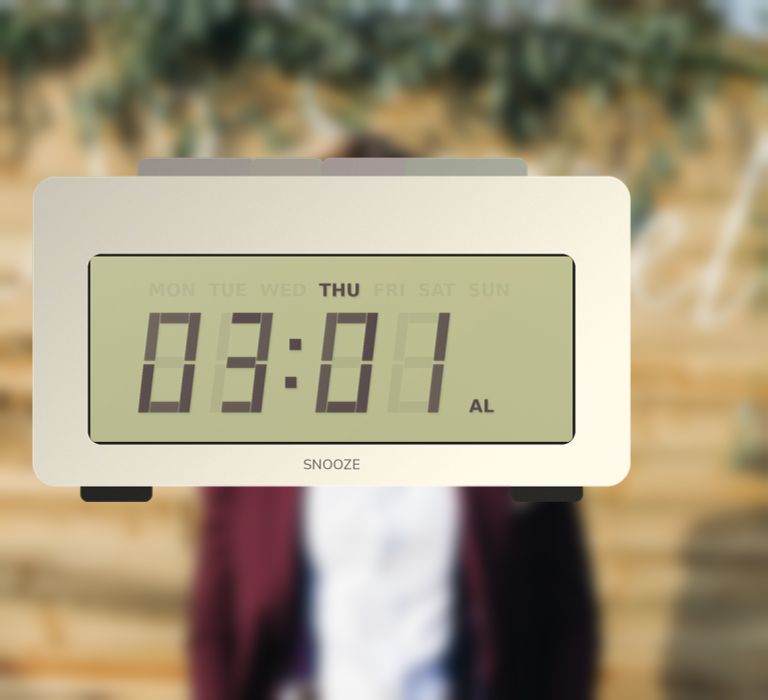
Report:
**3:01**
